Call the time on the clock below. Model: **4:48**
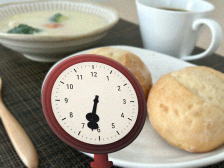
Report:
**6:32**
